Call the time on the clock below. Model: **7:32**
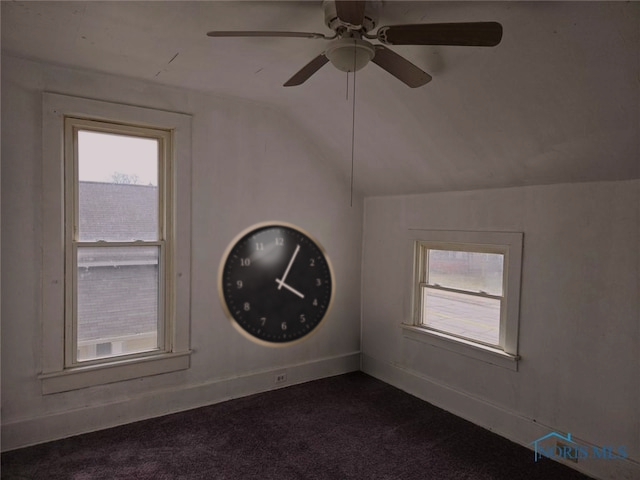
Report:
**4:05**
